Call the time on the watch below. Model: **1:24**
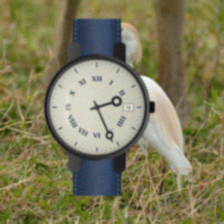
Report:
**2:26**
